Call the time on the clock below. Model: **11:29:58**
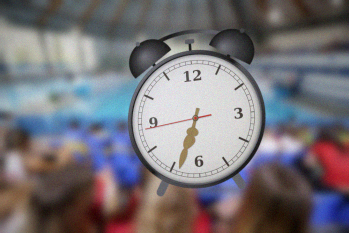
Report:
**6:33:44**
